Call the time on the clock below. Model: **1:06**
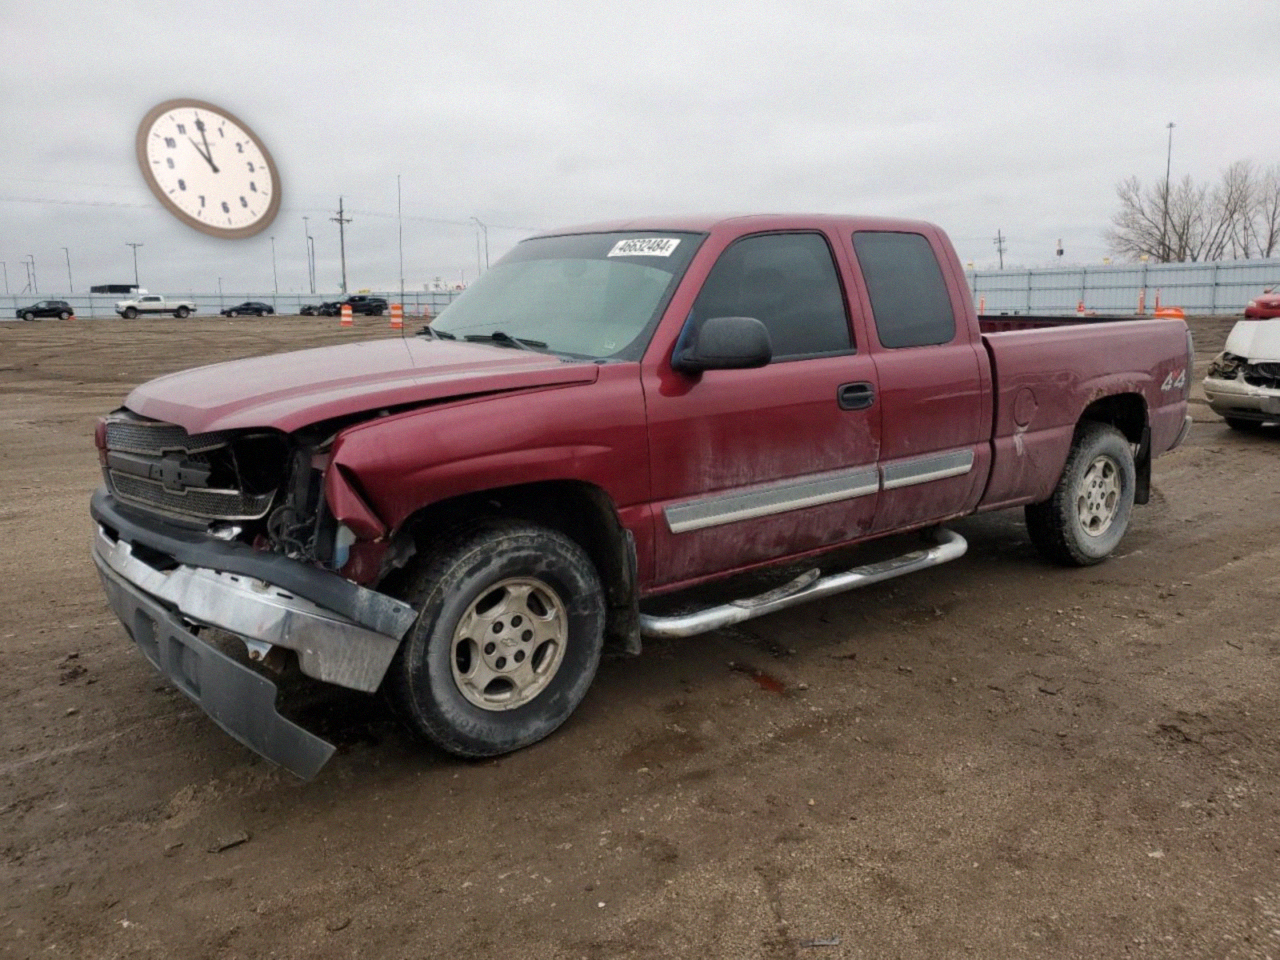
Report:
**11:00**
